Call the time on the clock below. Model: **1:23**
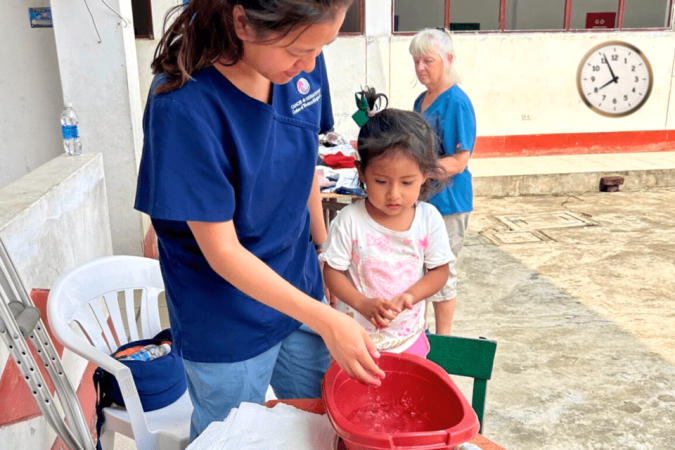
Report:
**7:56**
